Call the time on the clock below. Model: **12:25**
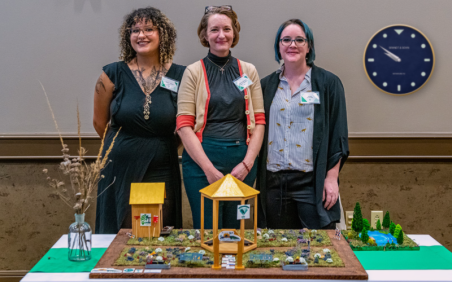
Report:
**9:51**
